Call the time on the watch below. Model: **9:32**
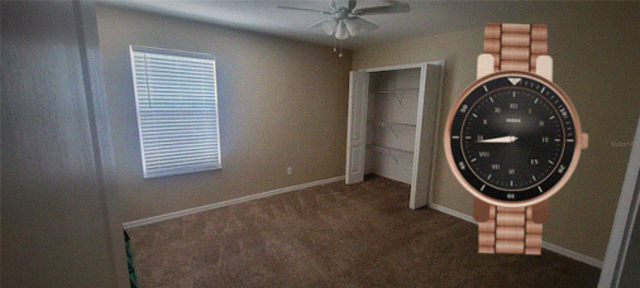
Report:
**8:44**
